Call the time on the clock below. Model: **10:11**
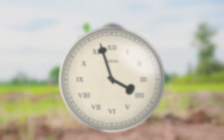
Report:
**3:57**
